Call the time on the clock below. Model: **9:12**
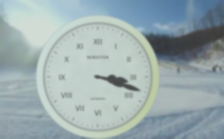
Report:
**3:18**
